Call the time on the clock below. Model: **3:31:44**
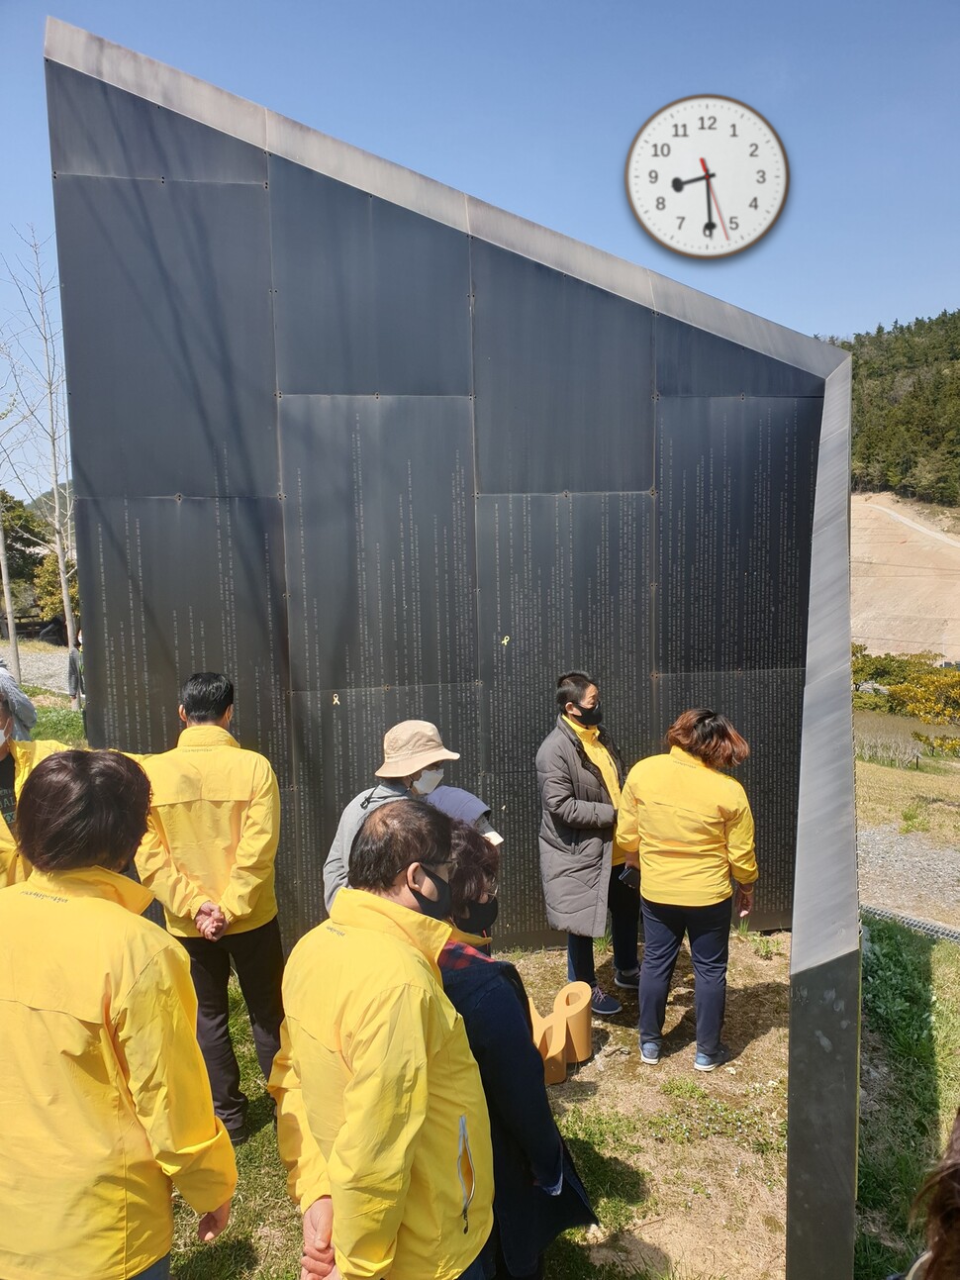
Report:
**8:29:27**
